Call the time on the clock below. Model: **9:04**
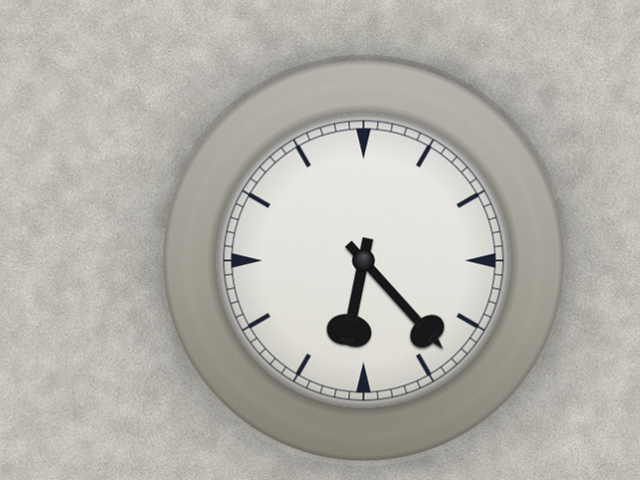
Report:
**6:23**
